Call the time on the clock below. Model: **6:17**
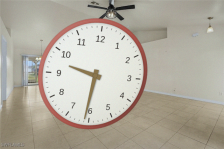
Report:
**9:31**
